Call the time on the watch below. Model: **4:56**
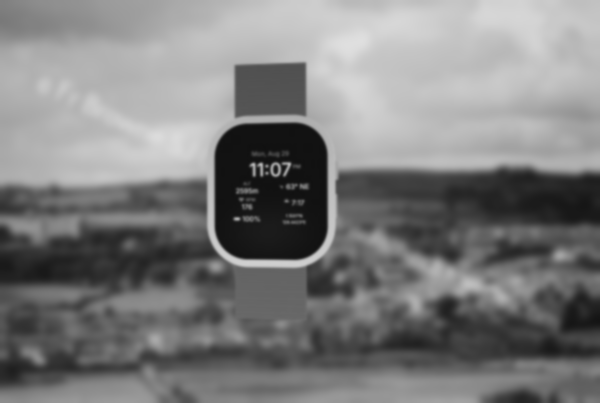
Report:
**11:07**
